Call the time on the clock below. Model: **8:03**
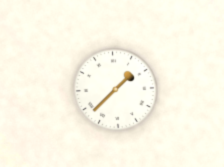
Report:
**1:38**
